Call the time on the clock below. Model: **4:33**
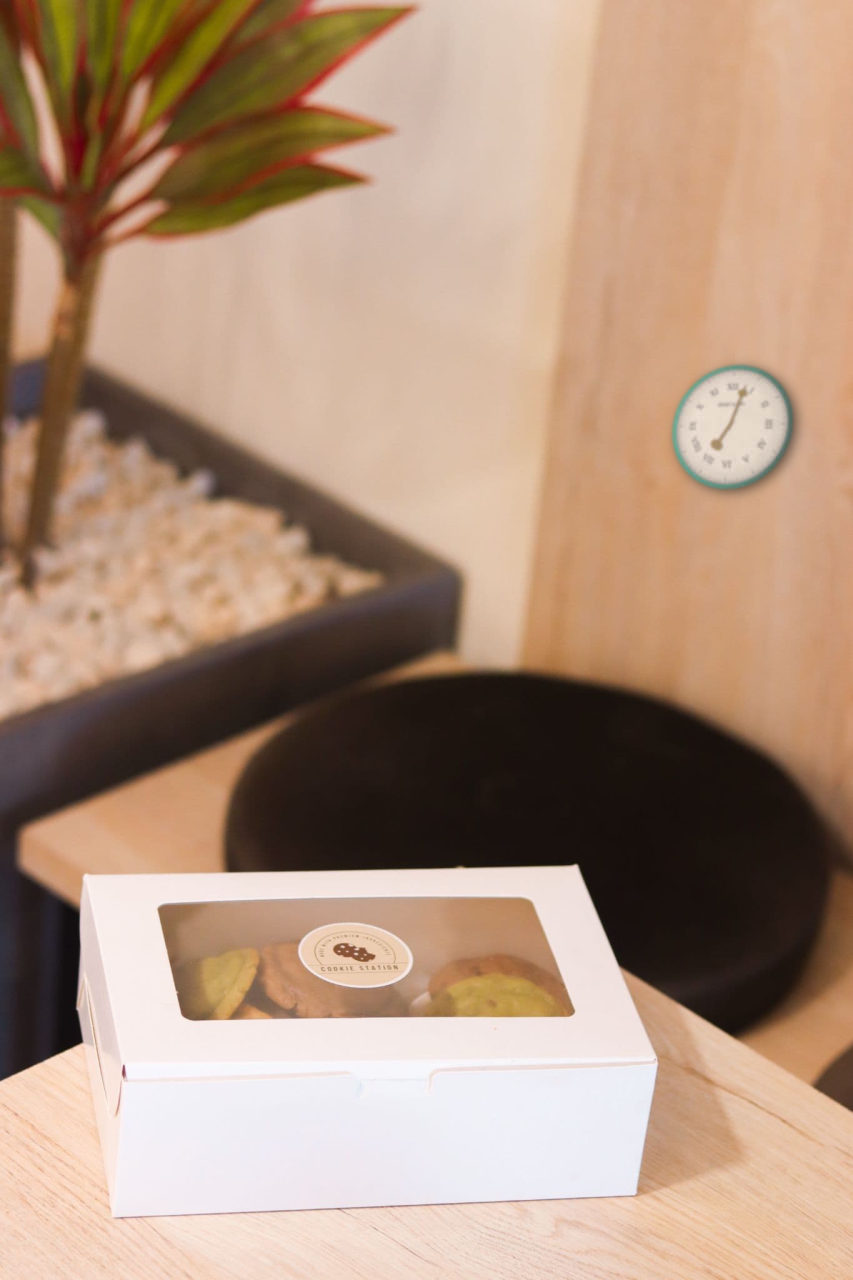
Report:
**7:03**
